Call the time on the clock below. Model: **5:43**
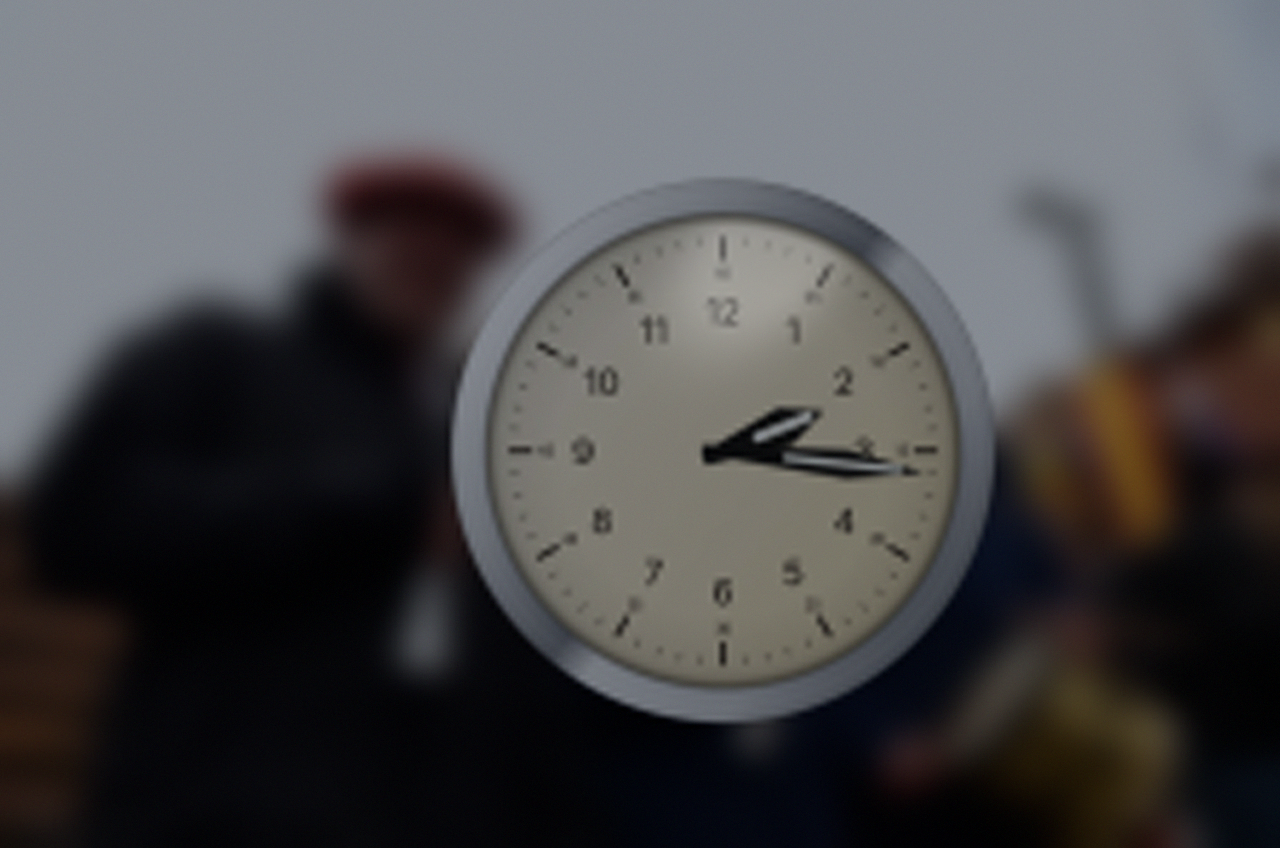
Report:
**2:16**
